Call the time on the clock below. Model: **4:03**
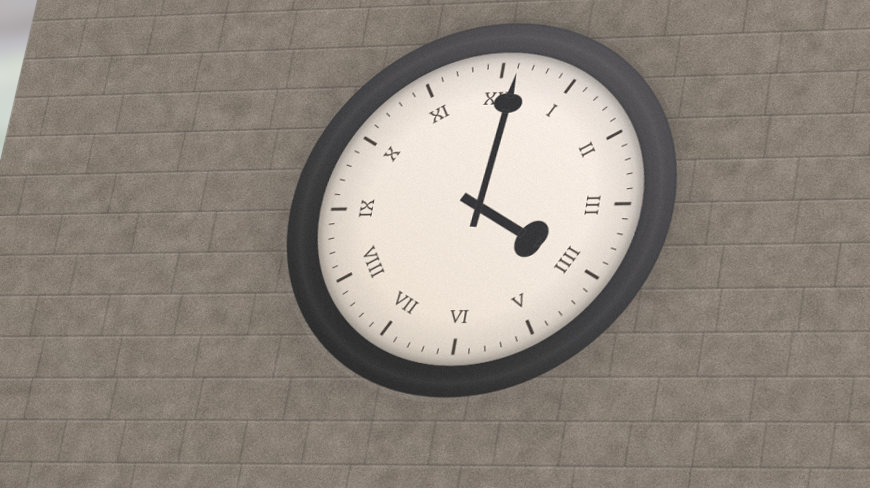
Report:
**4:01**
